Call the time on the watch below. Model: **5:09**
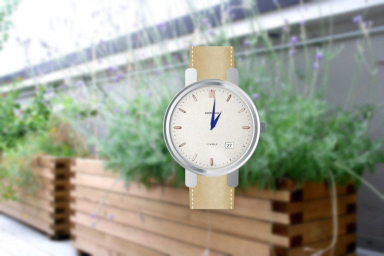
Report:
**1:01**
